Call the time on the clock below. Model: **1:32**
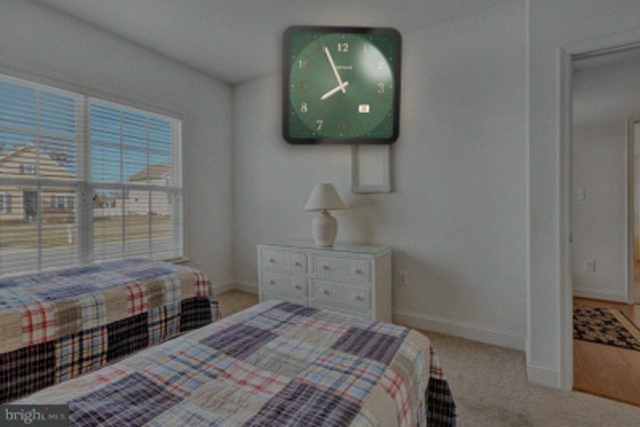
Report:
**7:56**
